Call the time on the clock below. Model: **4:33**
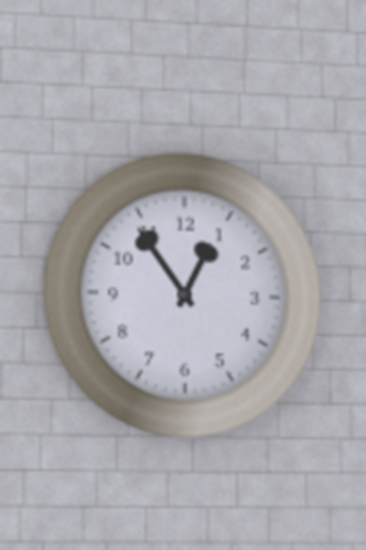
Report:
**12:54**
